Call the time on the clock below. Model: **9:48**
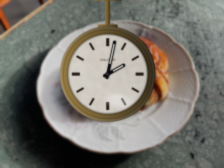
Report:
**2:02**
